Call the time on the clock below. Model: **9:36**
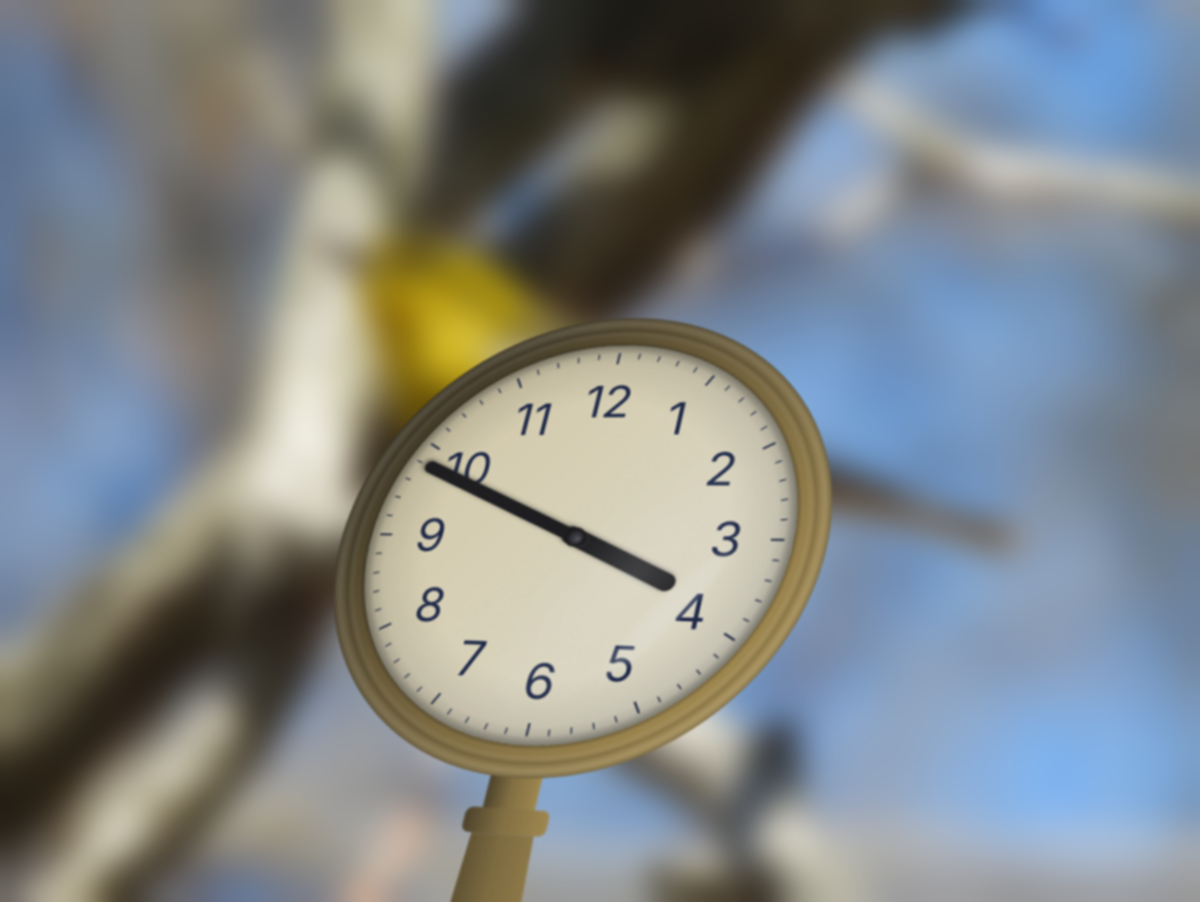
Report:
**3:49**
